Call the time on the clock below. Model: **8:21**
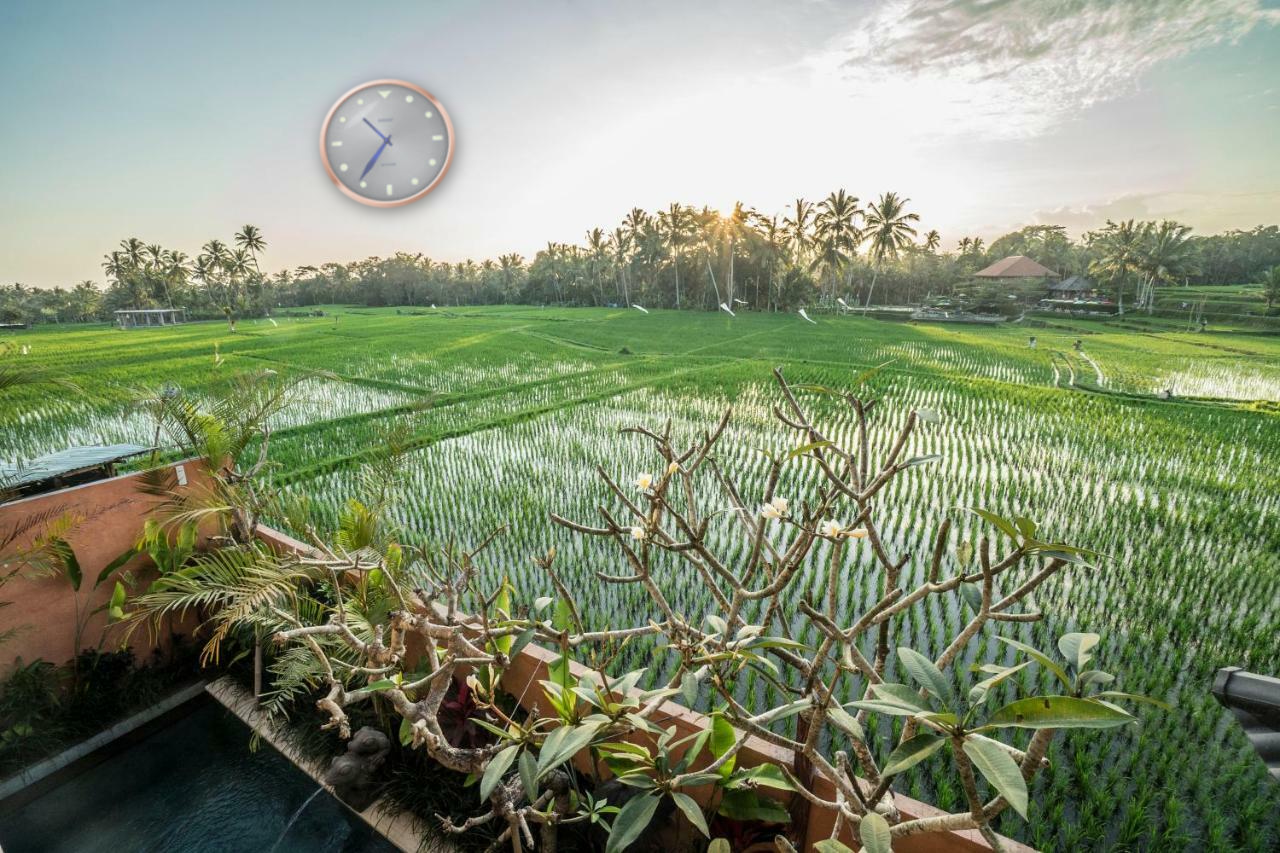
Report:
**10:36**
